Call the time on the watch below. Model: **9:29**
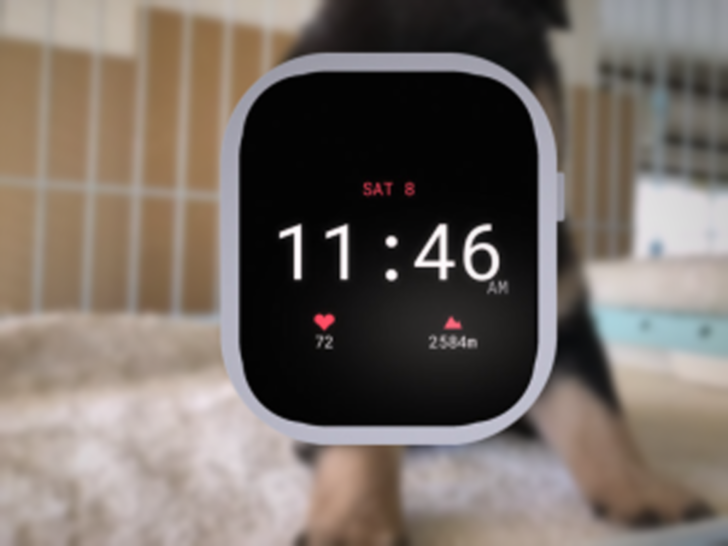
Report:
**11:46**
